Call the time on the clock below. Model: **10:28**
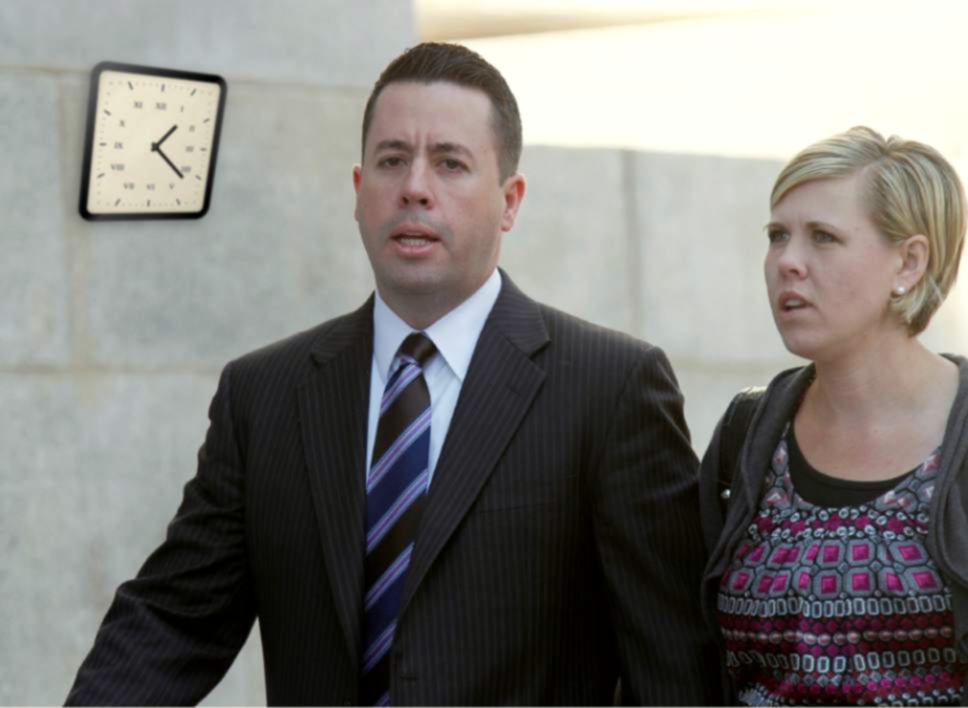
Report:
**1:22**
